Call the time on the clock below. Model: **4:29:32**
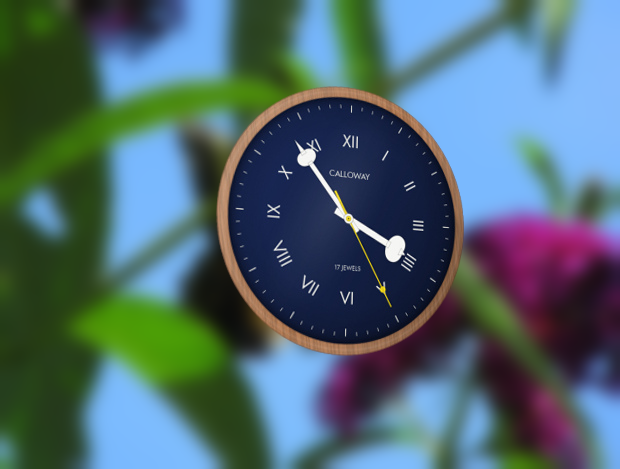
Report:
**3:53:25**
